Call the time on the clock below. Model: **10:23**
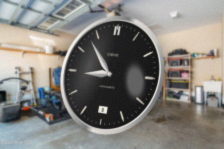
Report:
**8:53**
